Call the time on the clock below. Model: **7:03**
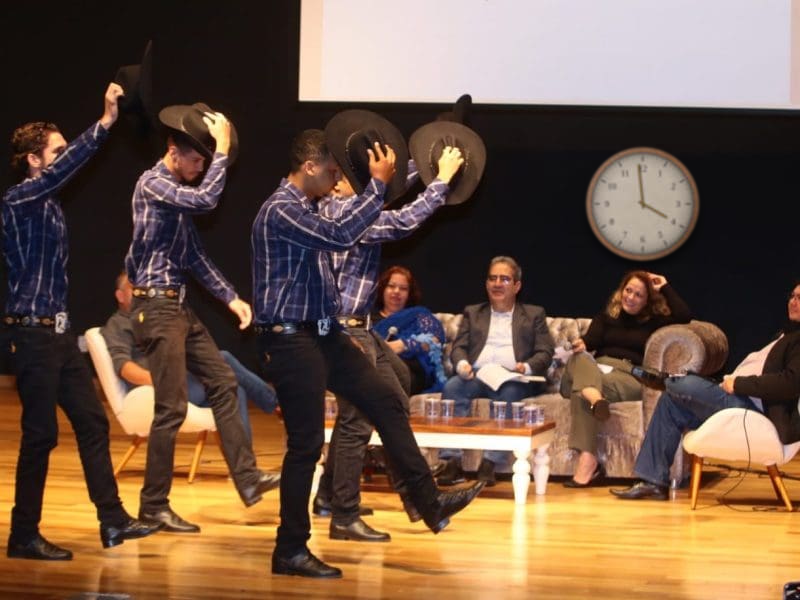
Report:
**3:59**
